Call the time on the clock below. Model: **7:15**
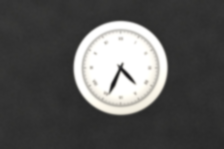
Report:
**4:34**
